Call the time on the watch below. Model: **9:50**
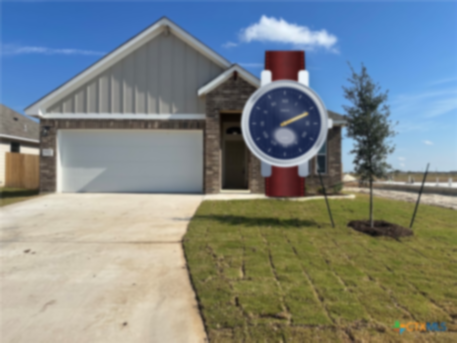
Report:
**2:11**
